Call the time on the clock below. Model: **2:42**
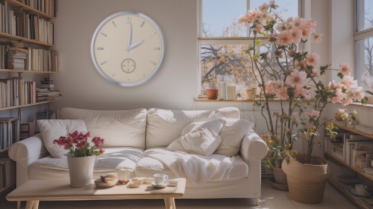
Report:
**2:01**
